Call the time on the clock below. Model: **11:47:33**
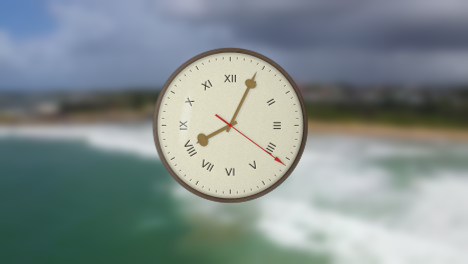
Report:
**8:04:21**
